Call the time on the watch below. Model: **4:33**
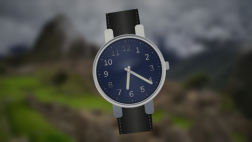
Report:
**6:21**
